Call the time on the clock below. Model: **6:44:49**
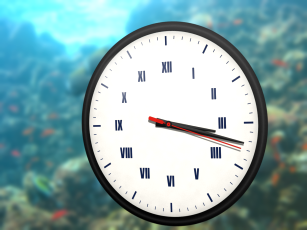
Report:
**3:17:18**
